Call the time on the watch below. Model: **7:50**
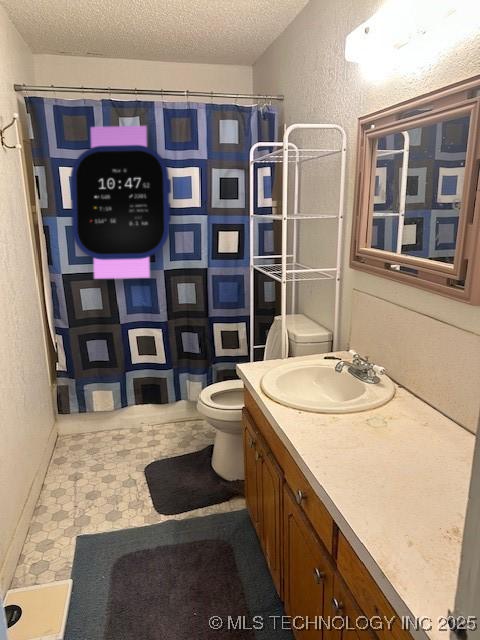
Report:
**10:47**
